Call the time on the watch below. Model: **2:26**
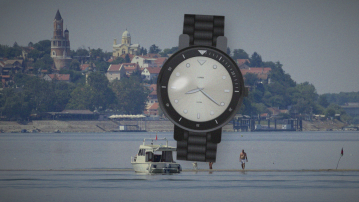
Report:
**8:21**
